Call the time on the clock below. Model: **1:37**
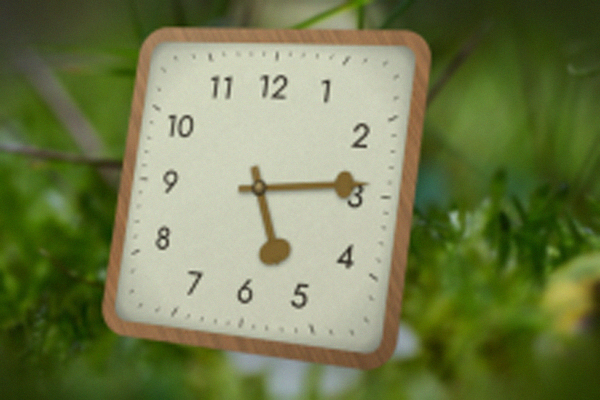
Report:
**5:14**
